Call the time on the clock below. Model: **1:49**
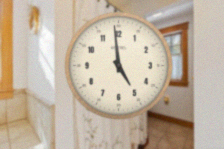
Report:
**4:59**
